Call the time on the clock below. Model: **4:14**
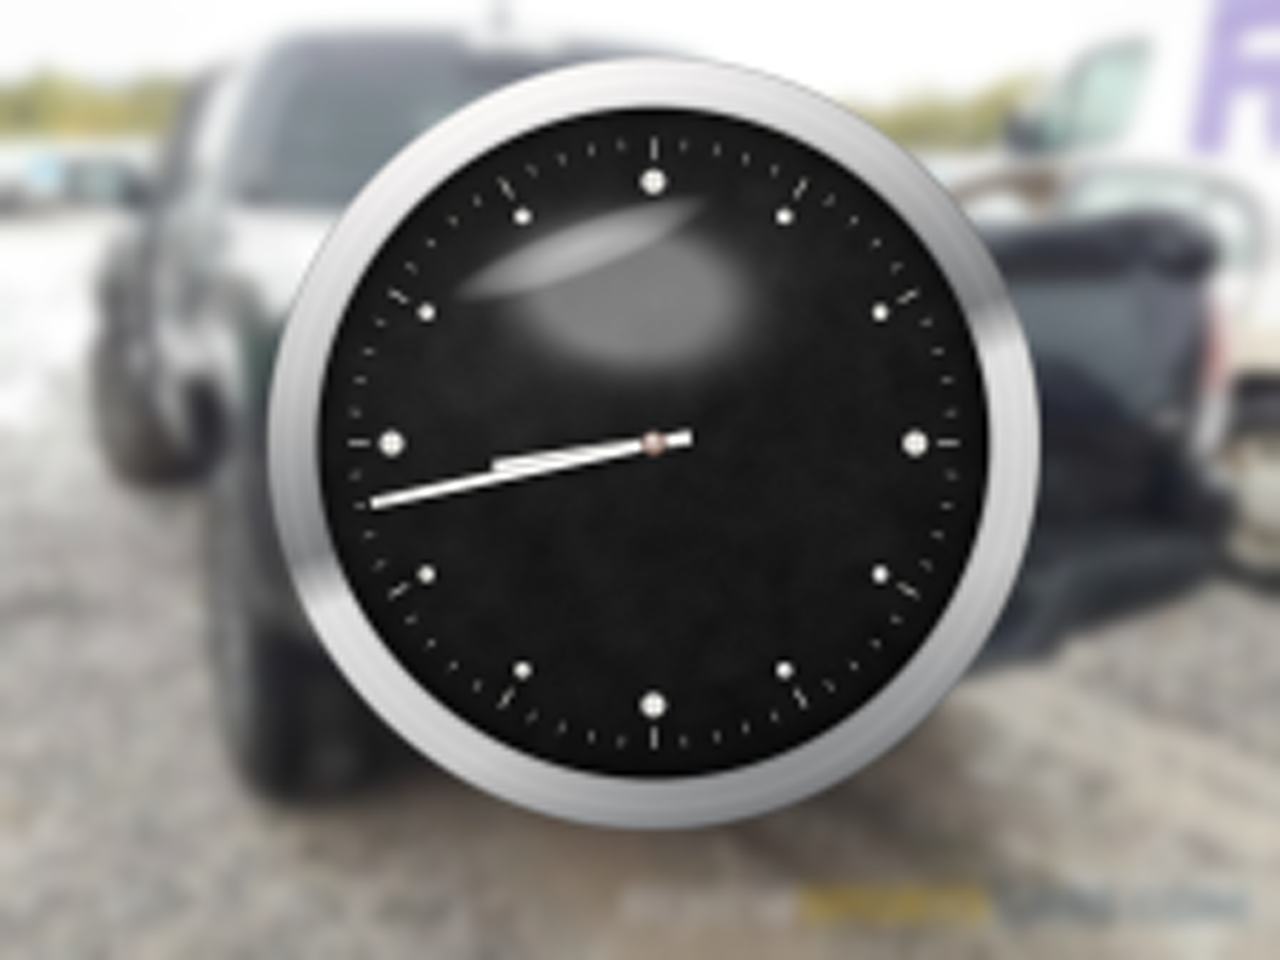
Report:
**8:43**
